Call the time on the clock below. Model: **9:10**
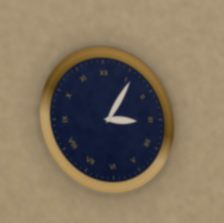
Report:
**3:06**
